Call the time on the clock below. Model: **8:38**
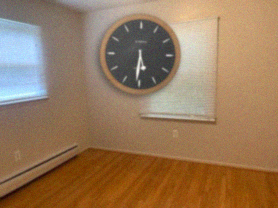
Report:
**5:31**
